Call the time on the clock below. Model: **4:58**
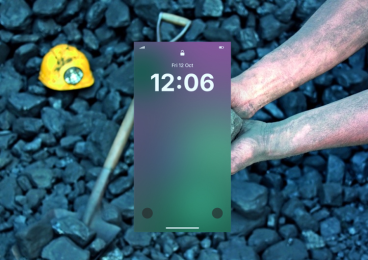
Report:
**12:06**
